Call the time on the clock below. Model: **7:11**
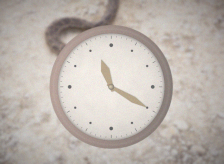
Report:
**11:20**
